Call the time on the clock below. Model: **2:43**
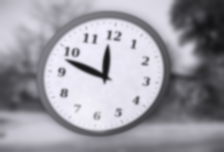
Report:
**11:48**
